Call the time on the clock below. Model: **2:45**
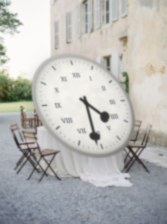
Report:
**4:31**
